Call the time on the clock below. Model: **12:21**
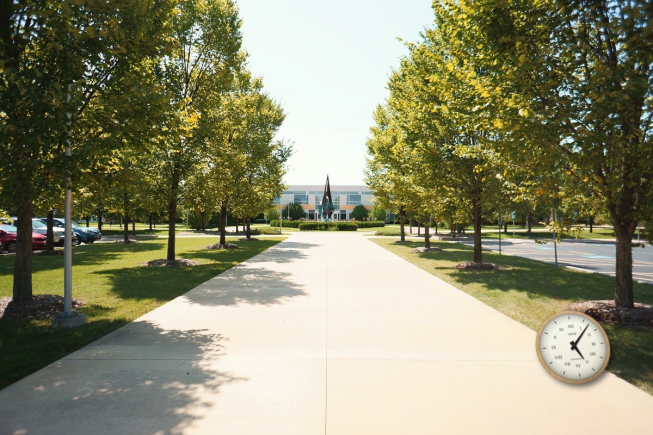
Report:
**5:07**
